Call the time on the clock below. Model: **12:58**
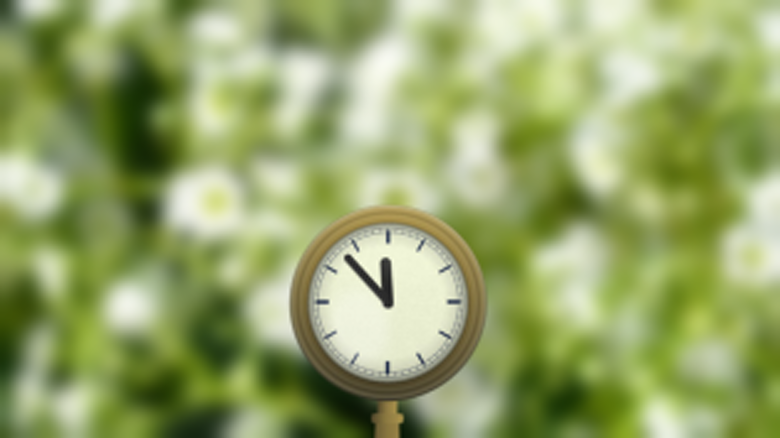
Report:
**11:53**
